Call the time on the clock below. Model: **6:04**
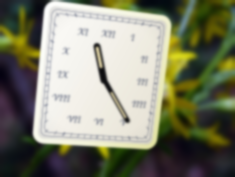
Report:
**11:24**
